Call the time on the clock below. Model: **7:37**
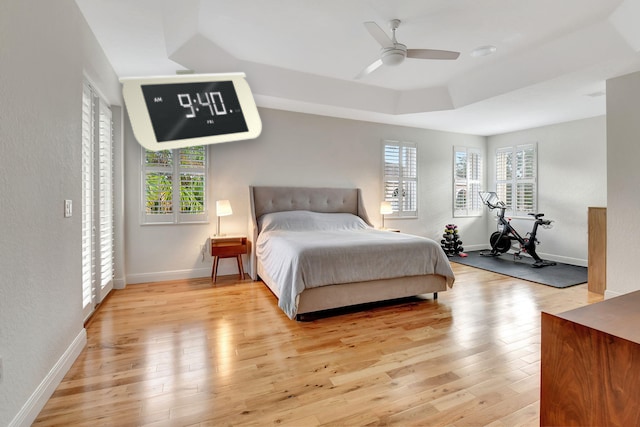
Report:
**9:40**
